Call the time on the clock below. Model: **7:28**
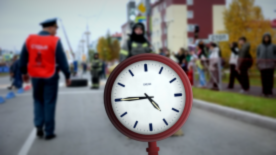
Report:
**4:45**
